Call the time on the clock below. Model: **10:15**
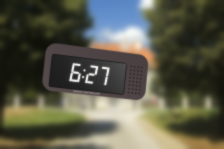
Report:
**6:27**
